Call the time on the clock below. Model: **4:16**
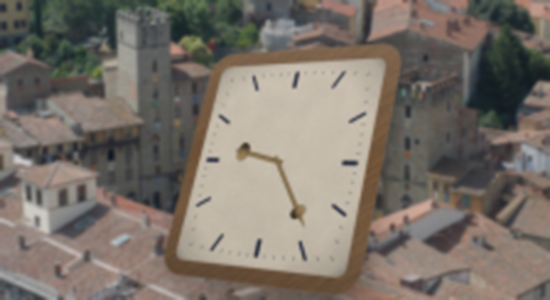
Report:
**9:24**
